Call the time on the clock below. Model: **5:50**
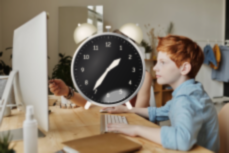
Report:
**1:36**
